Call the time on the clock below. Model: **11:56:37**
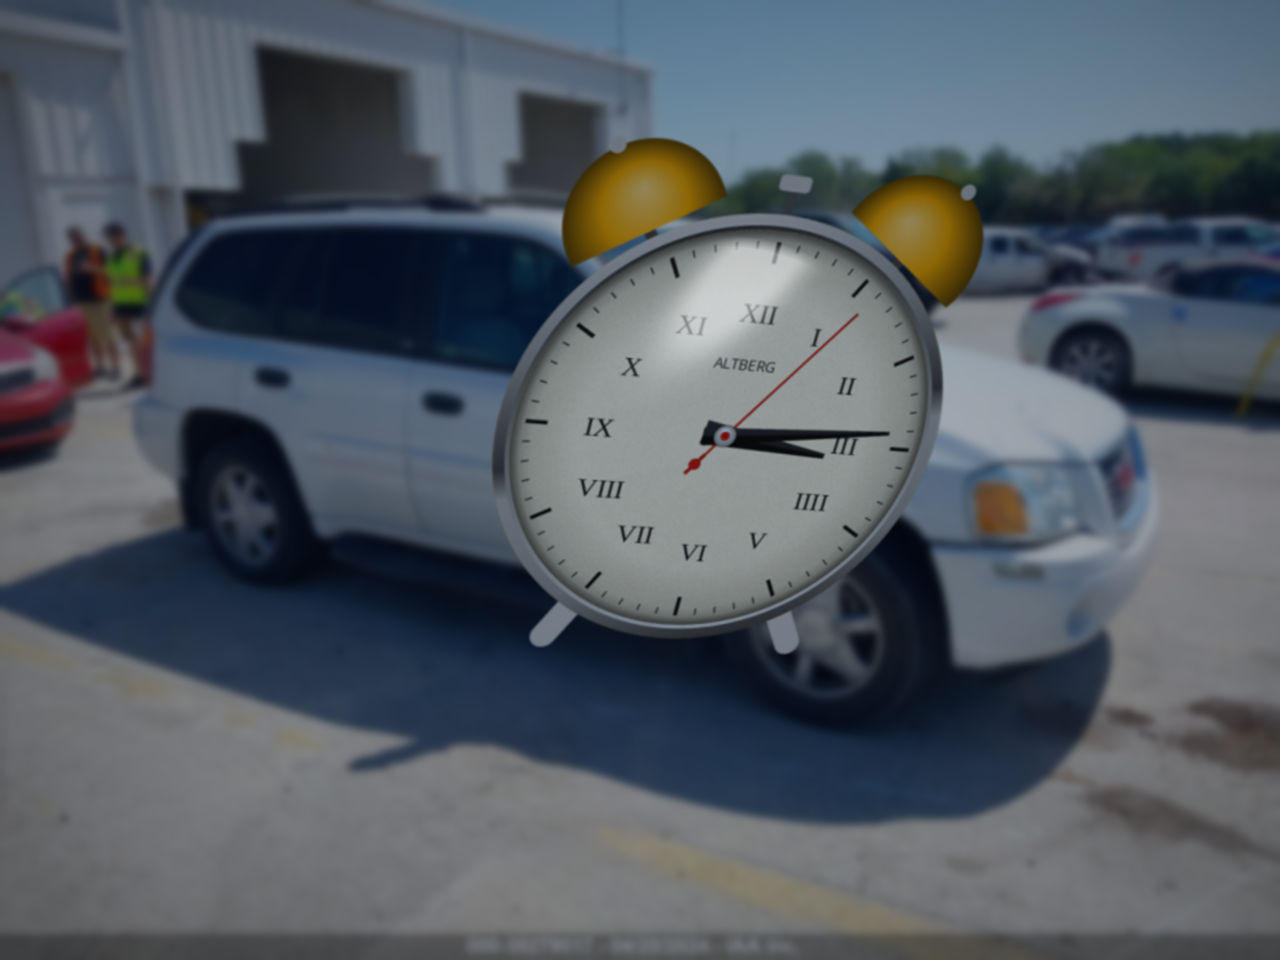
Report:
**3:14:06**
